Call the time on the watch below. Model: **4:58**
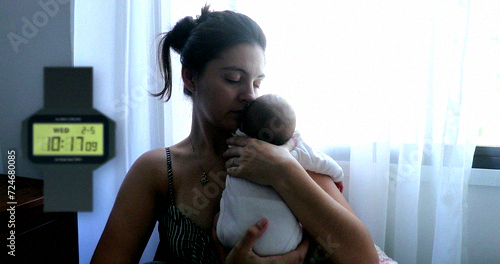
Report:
**10:17**
